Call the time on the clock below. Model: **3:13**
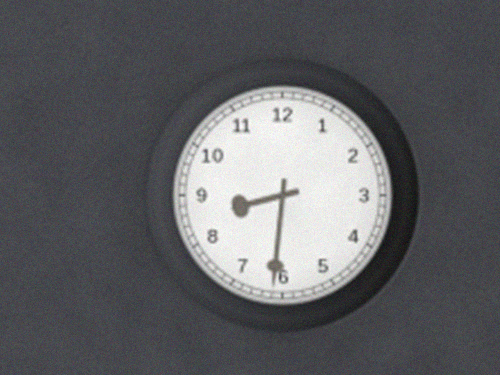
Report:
**8:31**
